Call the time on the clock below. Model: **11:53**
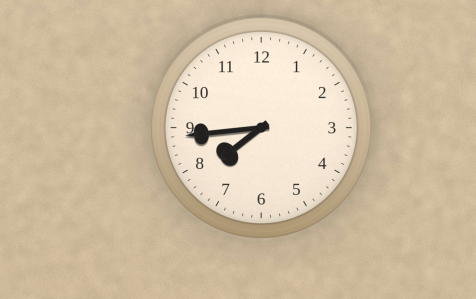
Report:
**7:44**
